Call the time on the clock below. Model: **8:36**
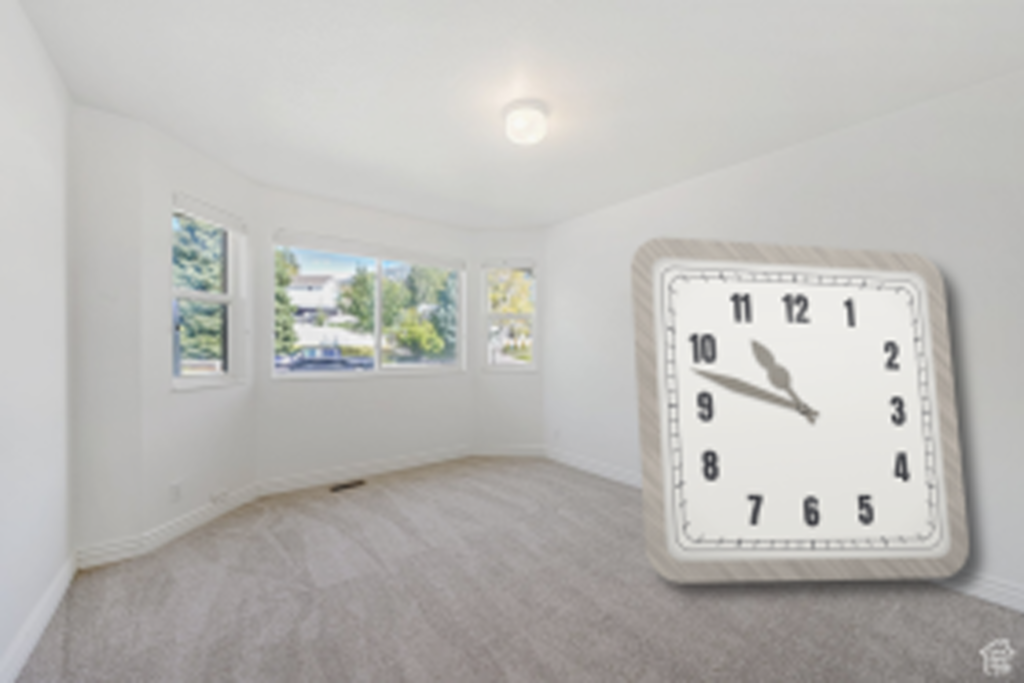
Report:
**10:48**
